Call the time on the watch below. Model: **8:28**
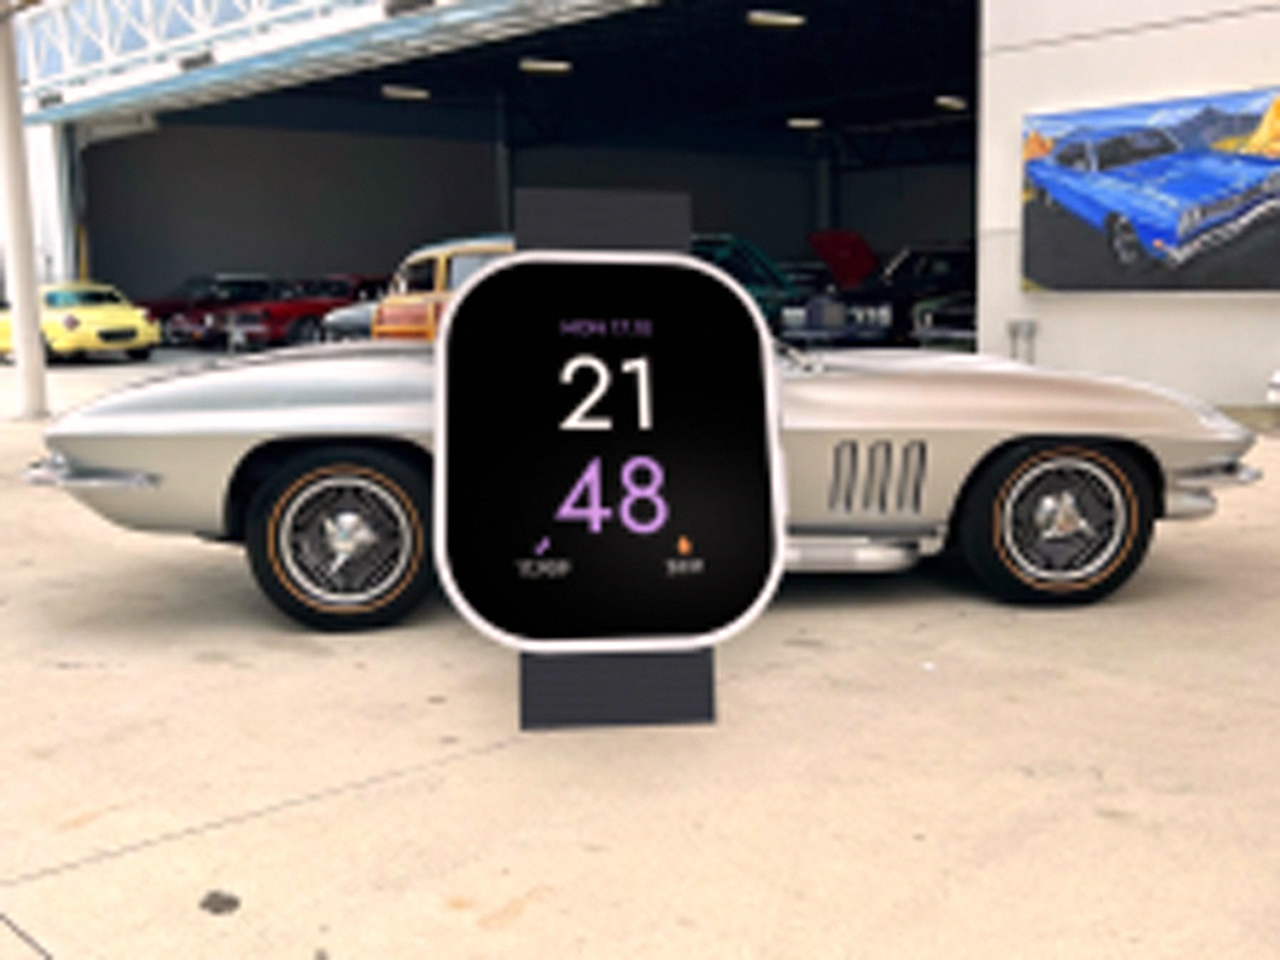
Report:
**21:48**
